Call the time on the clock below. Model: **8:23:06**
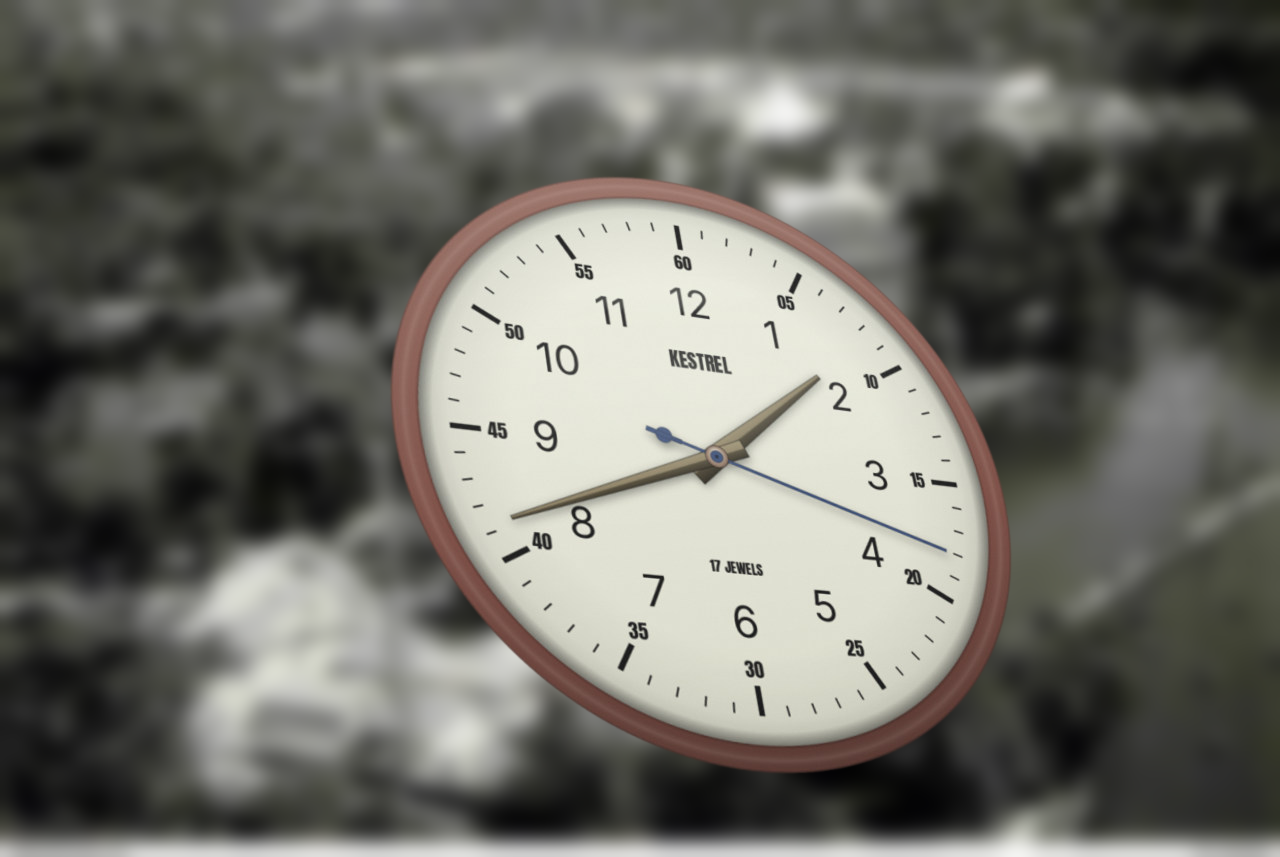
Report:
**1:41:18**
